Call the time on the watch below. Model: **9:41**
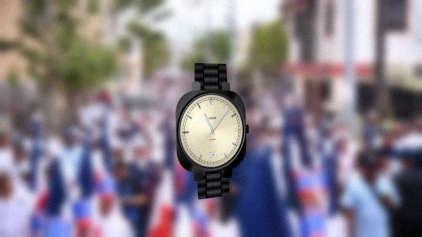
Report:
**11:07**
